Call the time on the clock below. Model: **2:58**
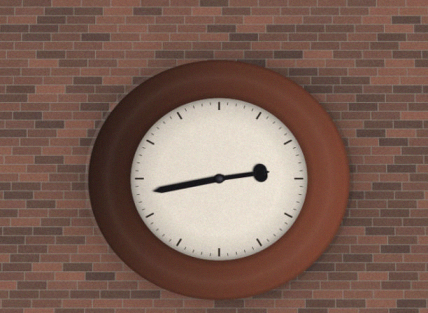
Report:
**2:43**
